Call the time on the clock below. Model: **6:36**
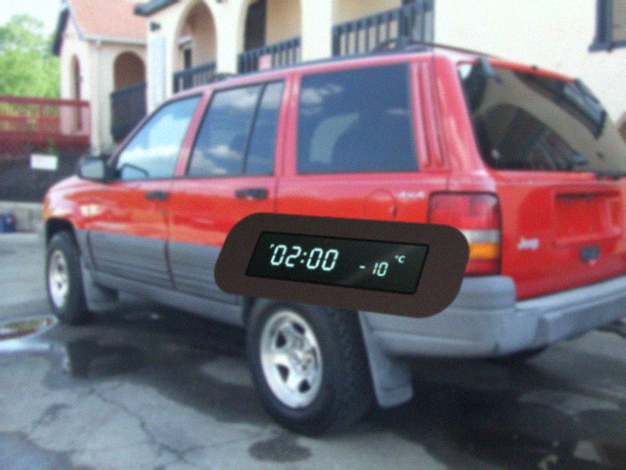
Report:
**2:00**
